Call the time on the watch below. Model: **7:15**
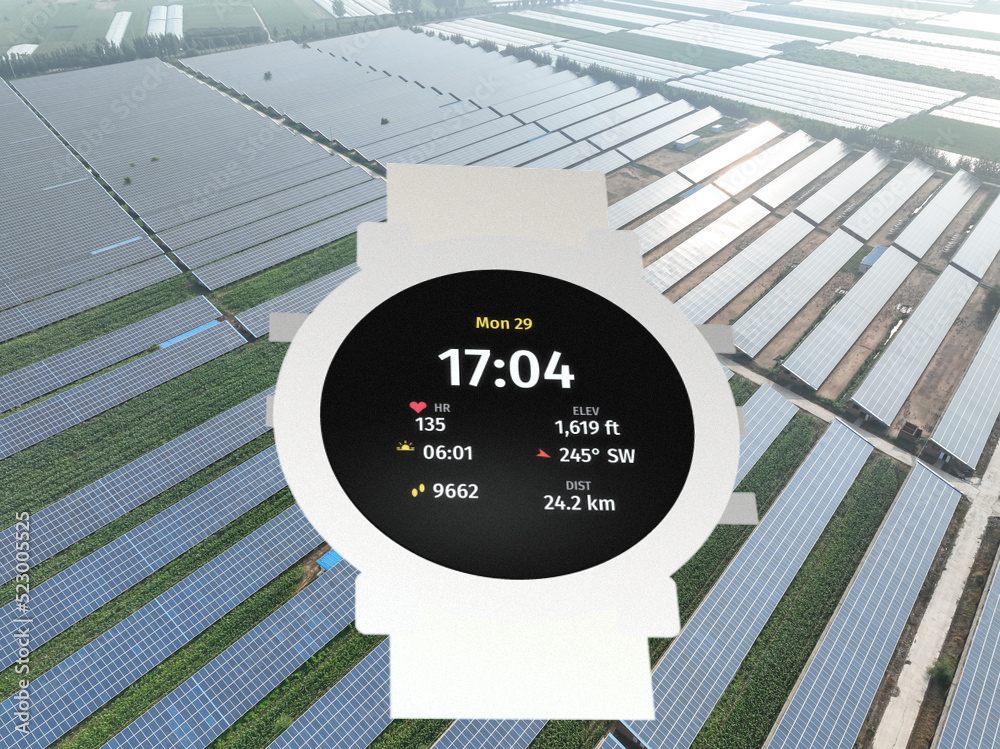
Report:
**17:04**
